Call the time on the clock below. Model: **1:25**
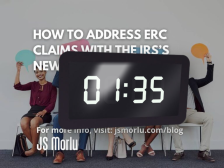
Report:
**1:35**
